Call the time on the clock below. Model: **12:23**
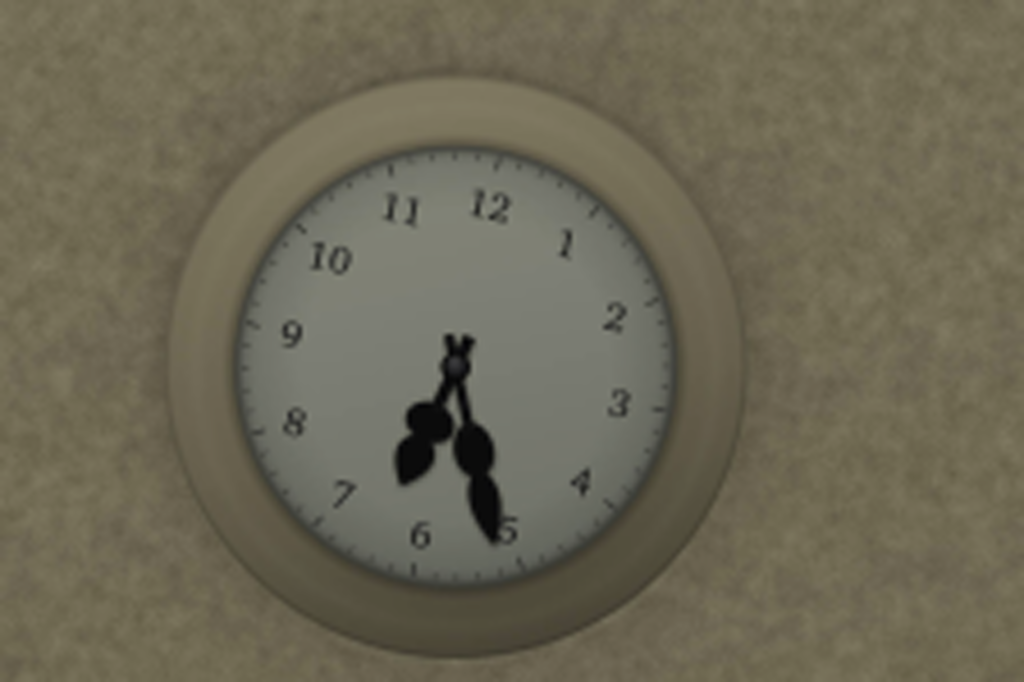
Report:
**6:26**
